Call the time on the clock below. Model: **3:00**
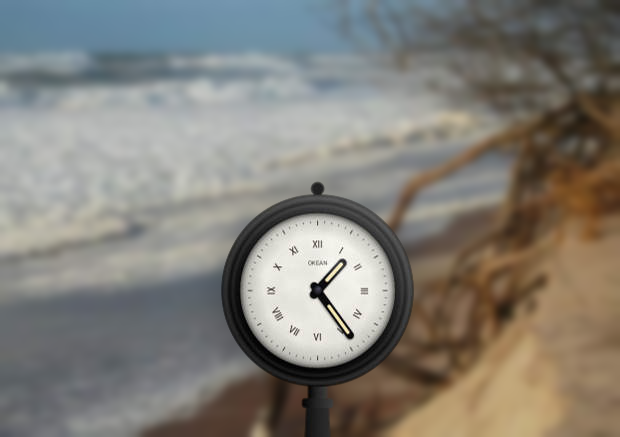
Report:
**1:24**
